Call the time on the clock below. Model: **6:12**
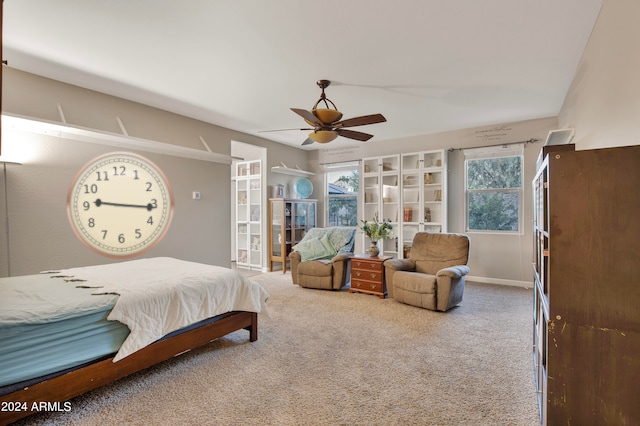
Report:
**9:16**
